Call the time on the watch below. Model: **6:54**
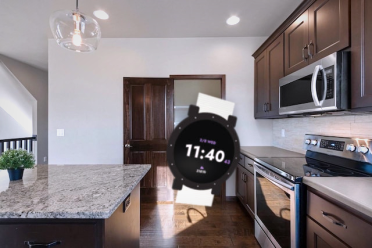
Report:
**11:40**
